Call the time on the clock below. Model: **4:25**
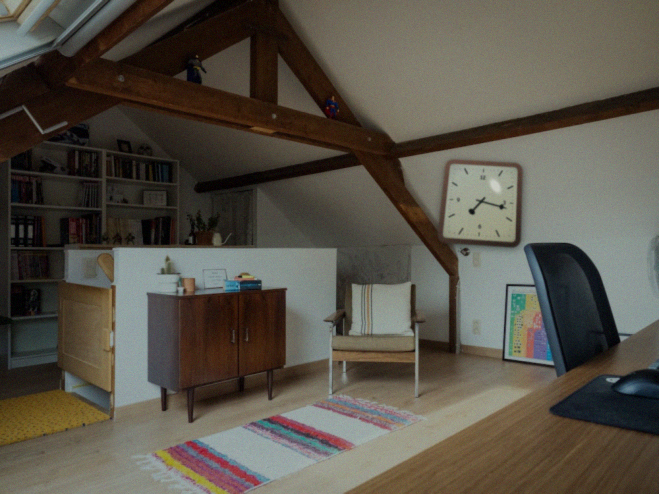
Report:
**7:17**
